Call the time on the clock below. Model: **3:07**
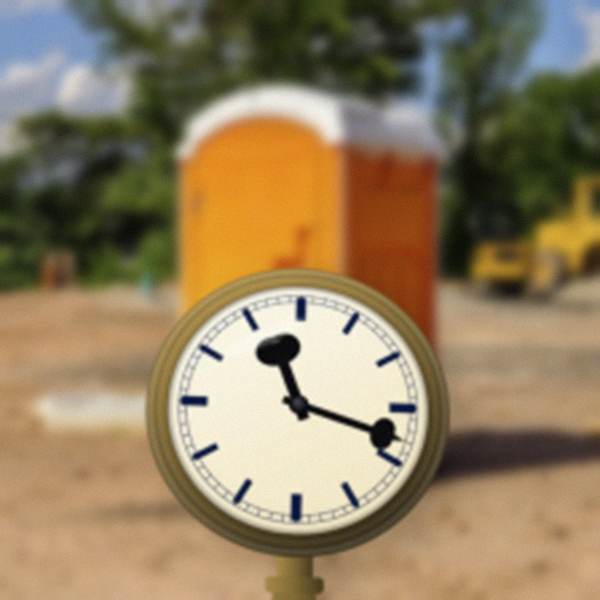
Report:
**11:18**
